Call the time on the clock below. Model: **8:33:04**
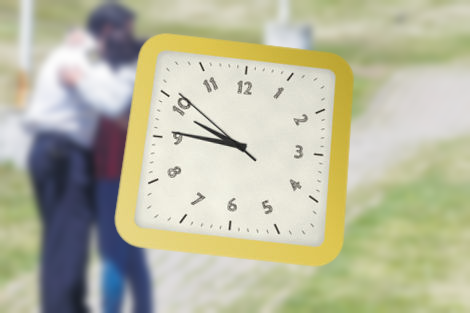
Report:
**9:45:51**
